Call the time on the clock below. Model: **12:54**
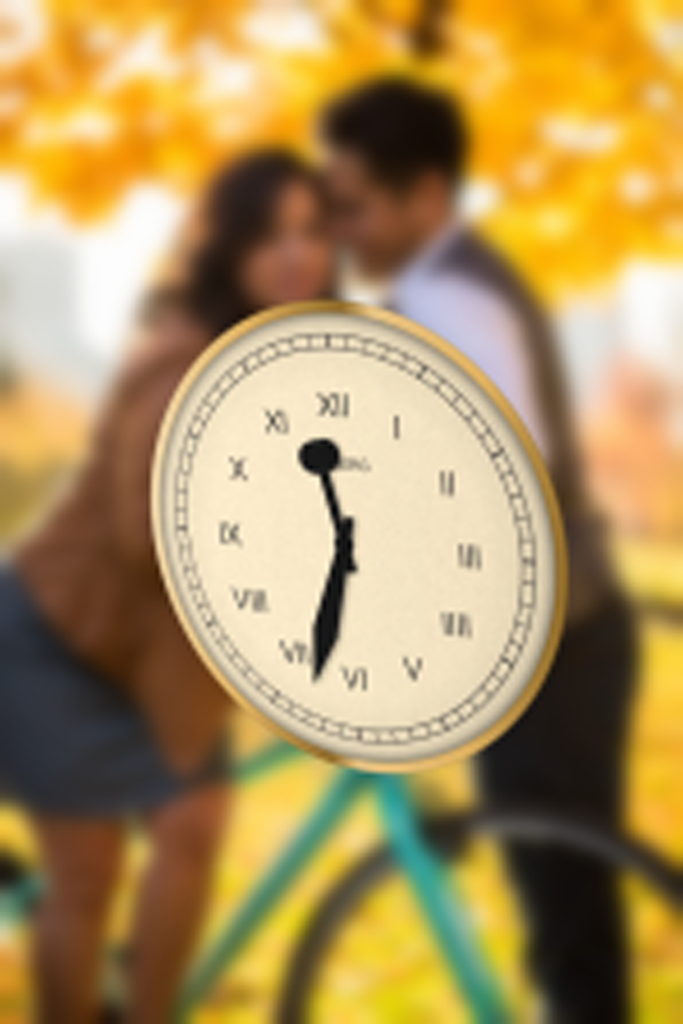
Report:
**11:33**
